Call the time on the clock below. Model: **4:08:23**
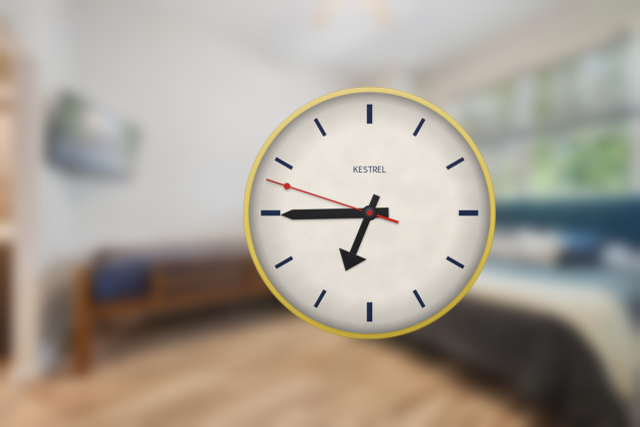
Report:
**6:44:48**
